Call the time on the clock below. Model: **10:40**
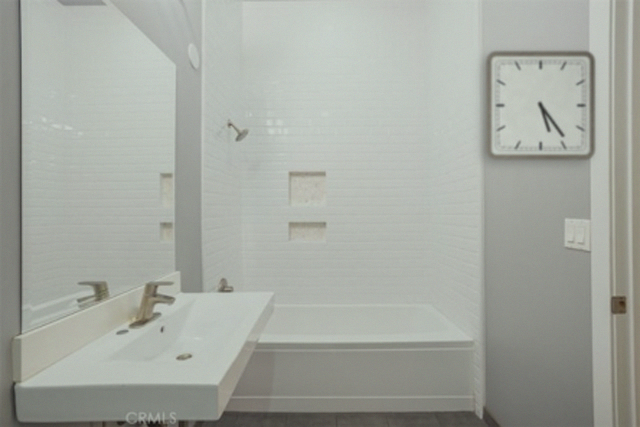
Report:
**5:24**
